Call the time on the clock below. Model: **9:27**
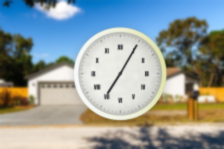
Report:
**7:05**
